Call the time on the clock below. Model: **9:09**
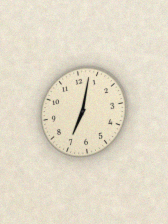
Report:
**7:03**
